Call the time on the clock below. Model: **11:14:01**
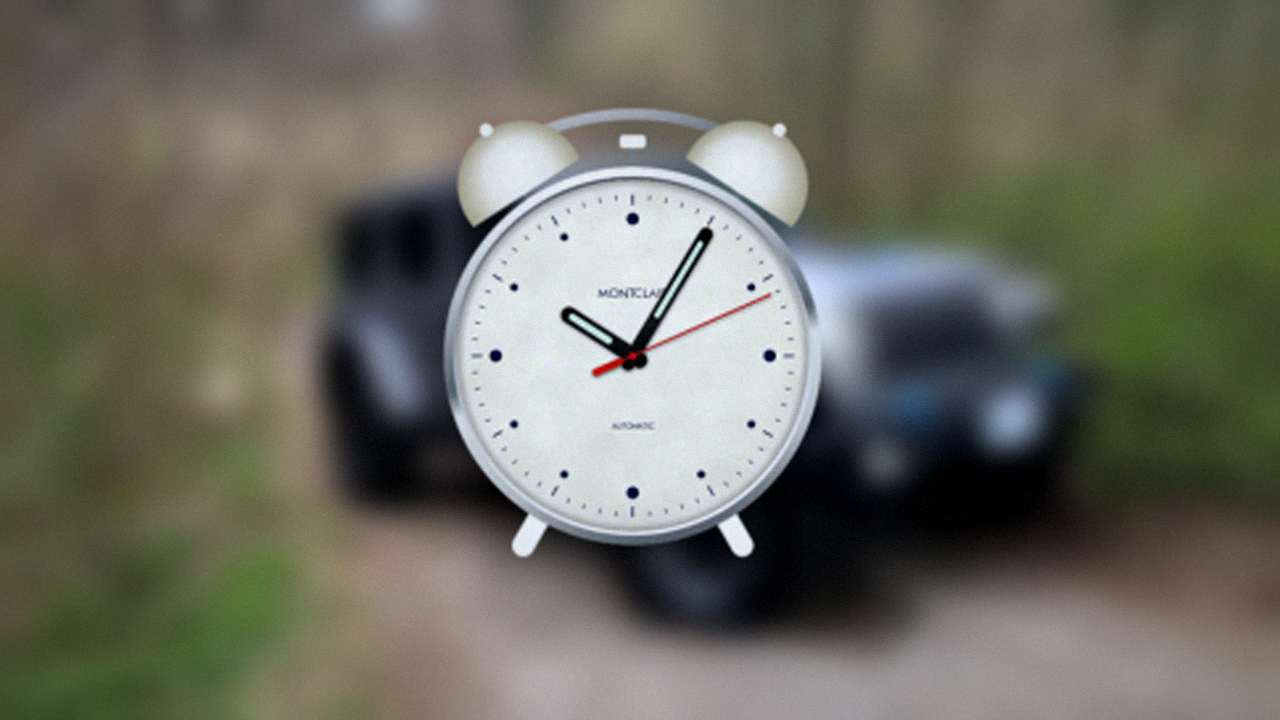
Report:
**10:05:11**
